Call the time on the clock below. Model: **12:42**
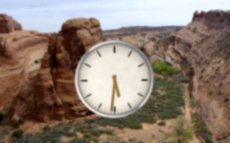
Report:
**5:31**
